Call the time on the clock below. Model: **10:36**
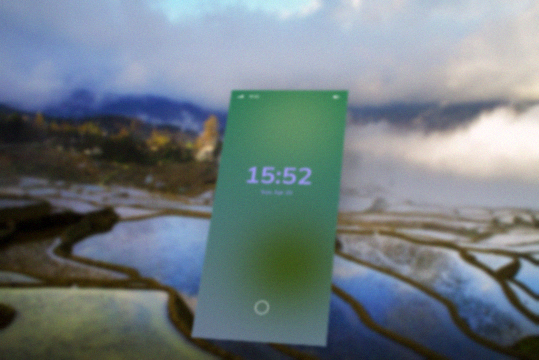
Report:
**15:52**
